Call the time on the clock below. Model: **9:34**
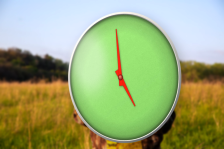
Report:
**4:59**
